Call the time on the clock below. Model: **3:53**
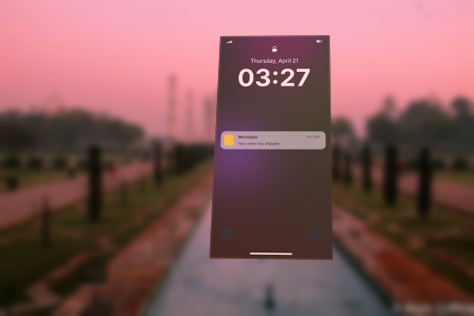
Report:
**3:27**
